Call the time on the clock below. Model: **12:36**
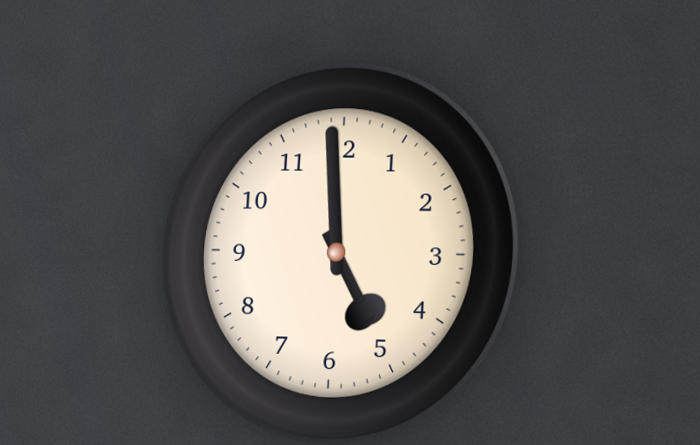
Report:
**4:59**
